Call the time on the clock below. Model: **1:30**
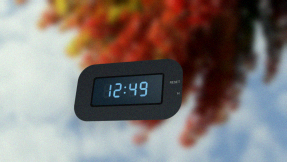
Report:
**12:49**
